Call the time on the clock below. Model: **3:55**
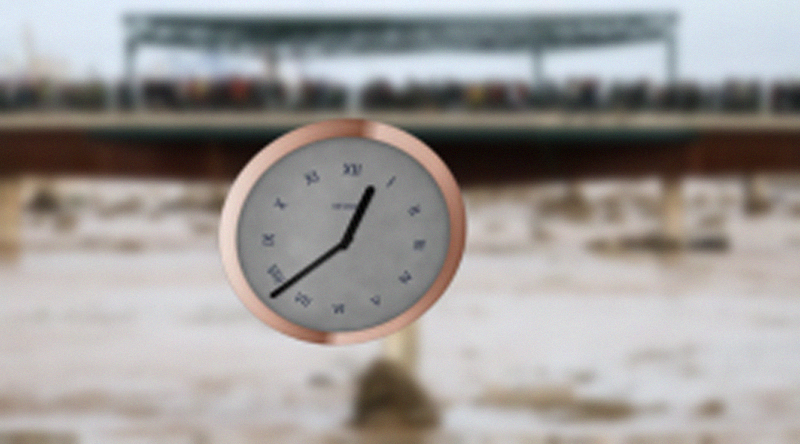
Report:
**12:38**
